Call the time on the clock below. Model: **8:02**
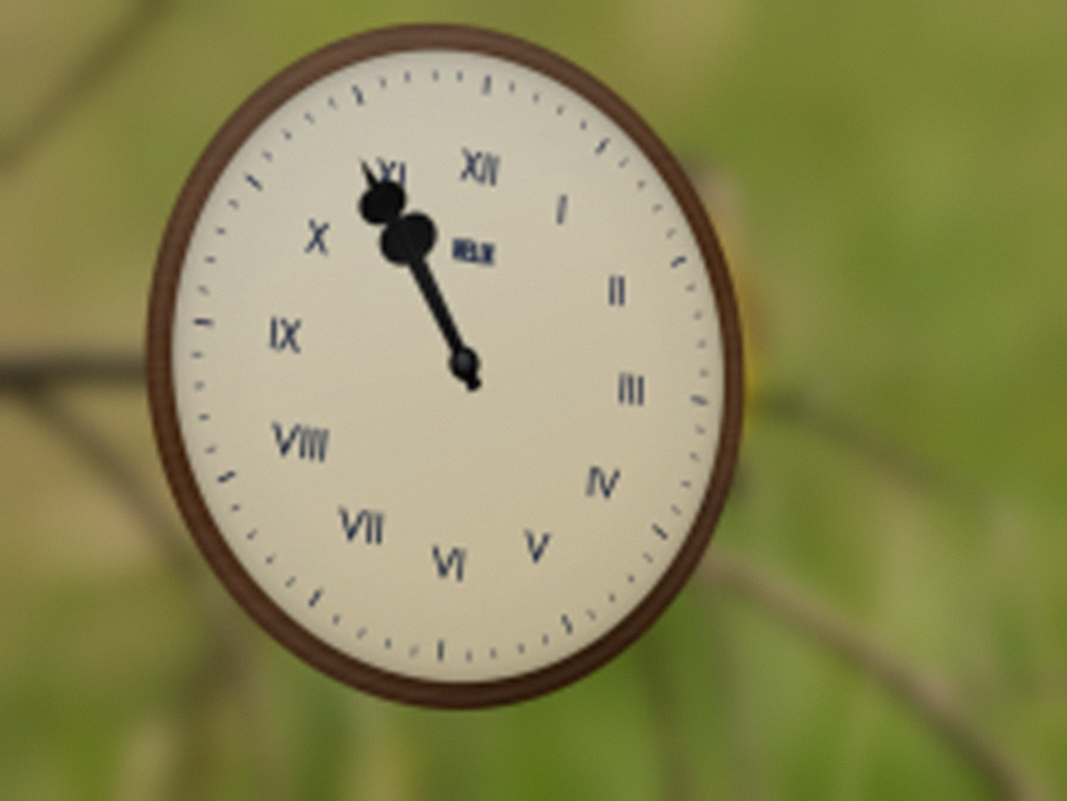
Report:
**10:54**
